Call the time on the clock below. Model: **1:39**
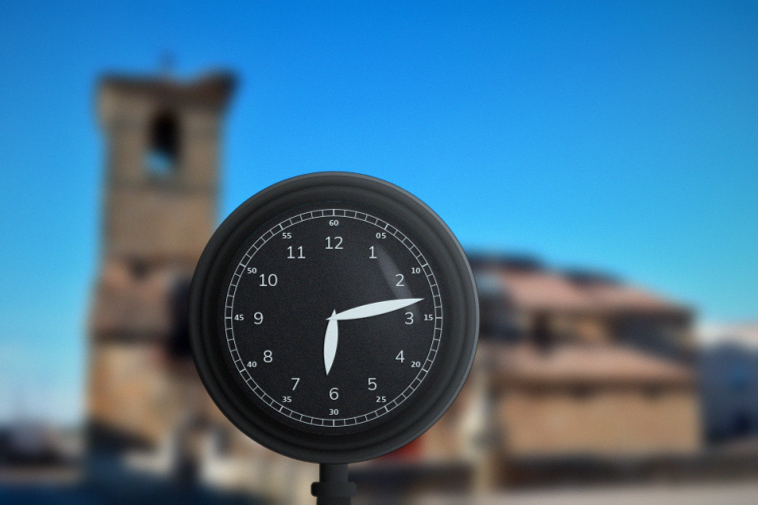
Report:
**6:13**
